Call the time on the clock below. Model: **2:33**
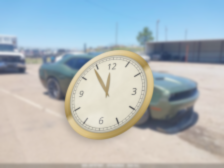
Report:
**11:54**
